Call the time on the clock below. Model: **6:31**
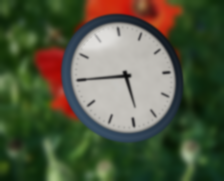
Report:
**5:45**
